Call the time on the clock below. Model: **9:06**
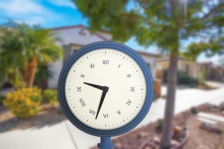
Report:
**9:33**
